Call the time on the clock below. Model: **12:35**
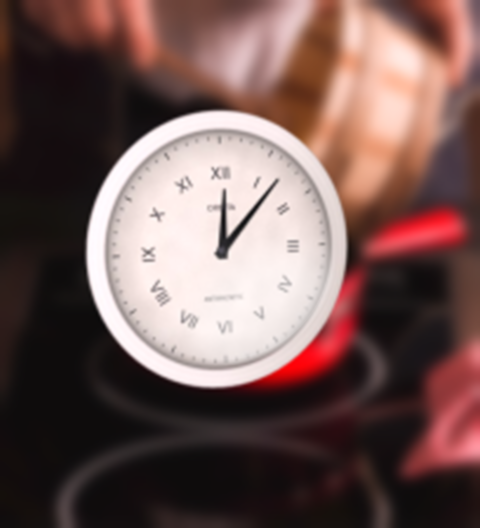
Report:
**12:07**
